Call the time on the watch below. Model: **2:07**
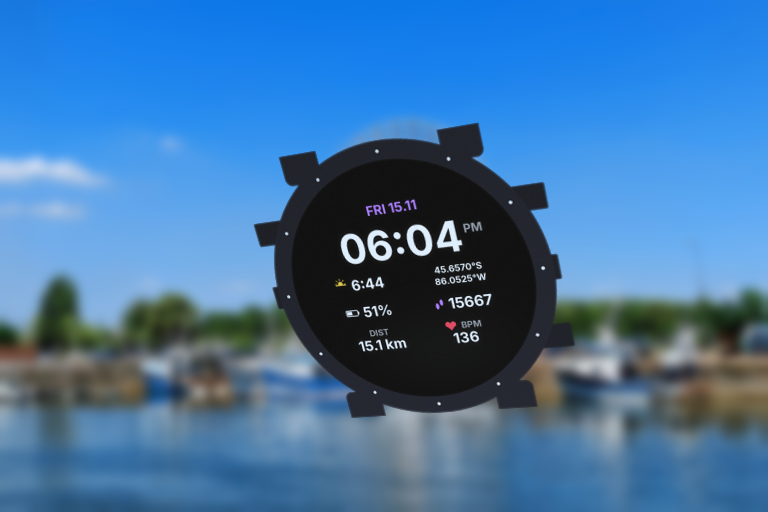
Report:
**6:04**
